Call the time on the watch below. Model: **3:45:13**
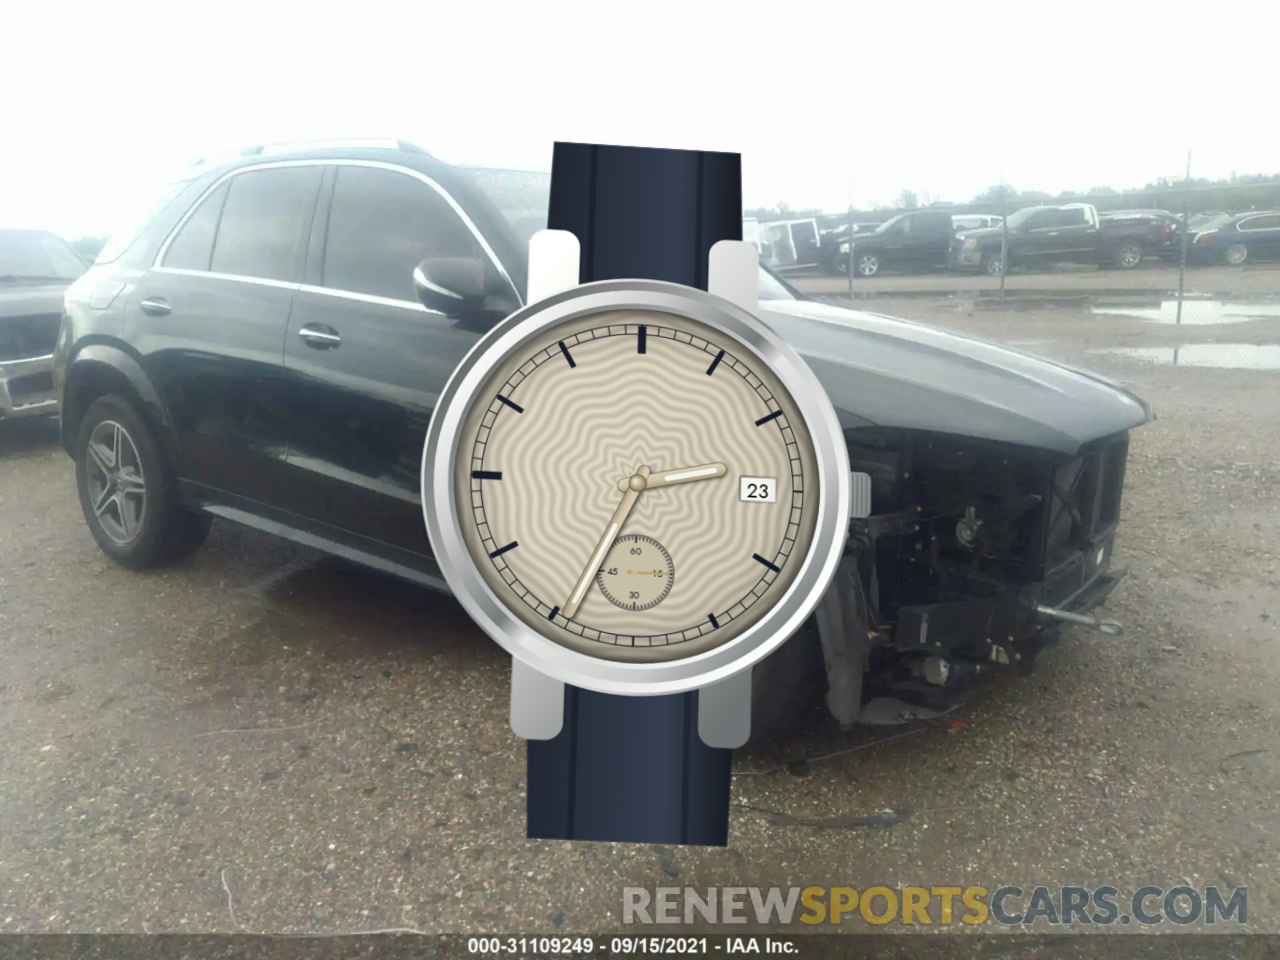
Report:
**2:34:15**
